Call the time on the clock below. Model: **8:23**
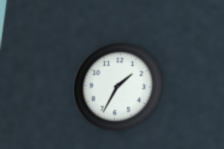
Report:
**1:34**
